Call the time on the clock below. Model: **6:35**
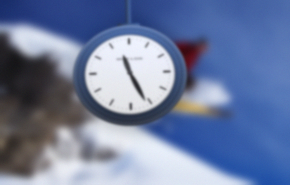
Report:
**11:26**
